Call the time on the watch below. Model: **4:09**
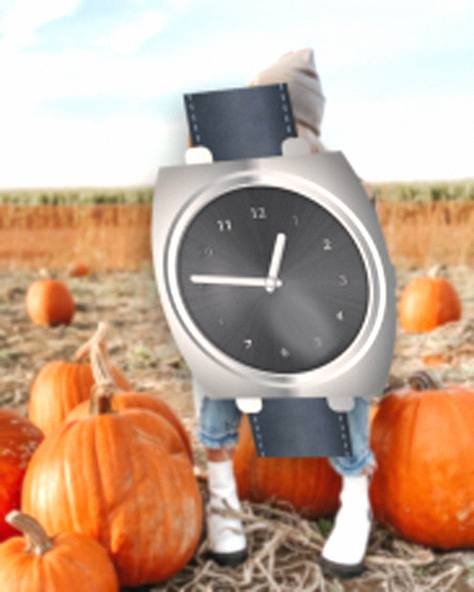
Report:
**12:46**
